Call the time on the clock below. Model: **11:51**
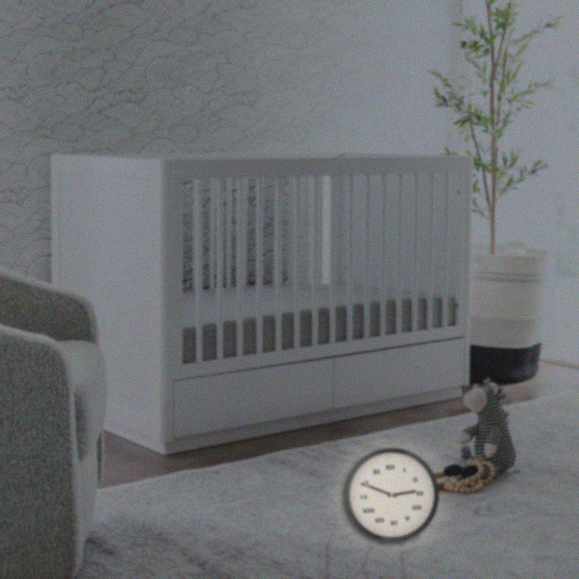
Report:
**2:49**
